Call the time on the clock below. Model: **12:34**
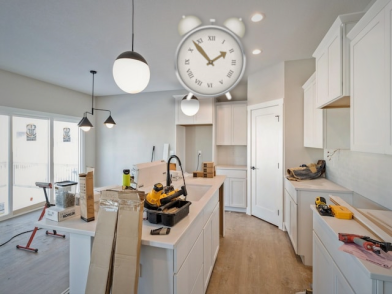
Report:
**1:53**
